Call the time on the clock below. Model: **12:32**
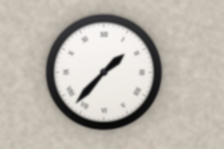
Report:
**1:37**
